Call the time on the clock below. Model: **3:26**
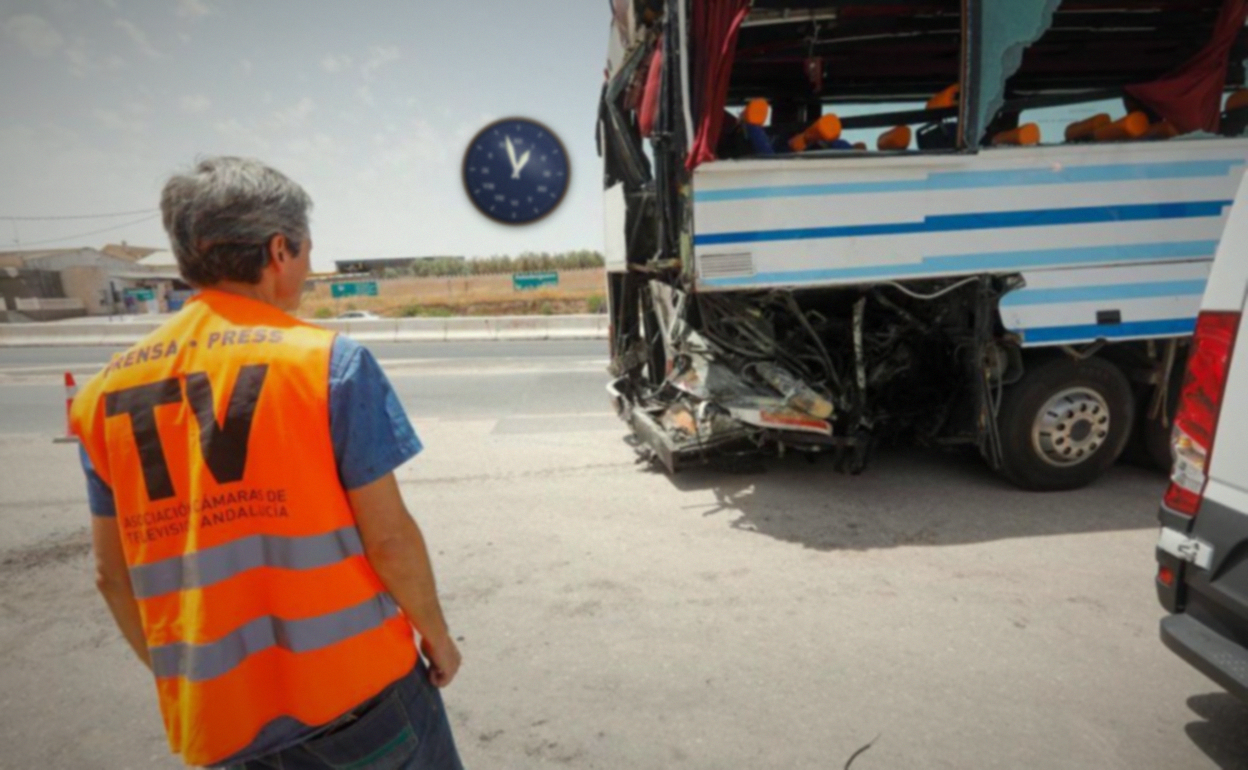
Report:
**12:57**
